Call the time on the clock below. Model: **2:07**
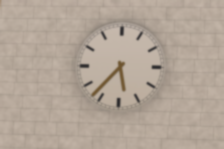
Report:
**5:37**
